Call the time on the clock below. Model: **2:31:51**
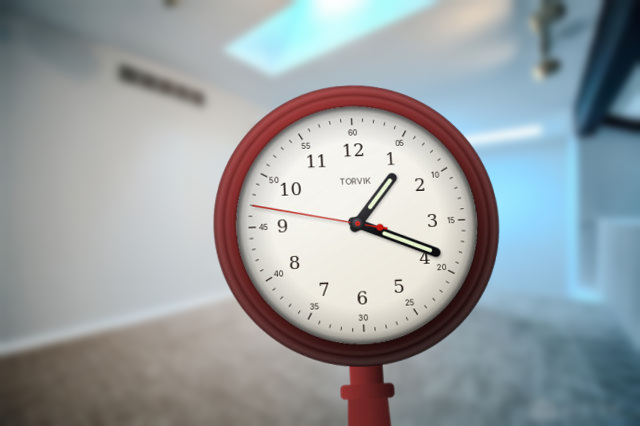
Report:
**1:18:47**
